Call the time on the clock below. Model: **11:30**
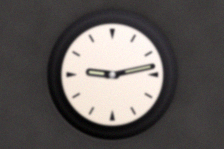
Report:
**9:13**
